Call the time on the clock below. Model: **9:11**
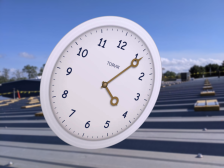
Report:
**4:06**
